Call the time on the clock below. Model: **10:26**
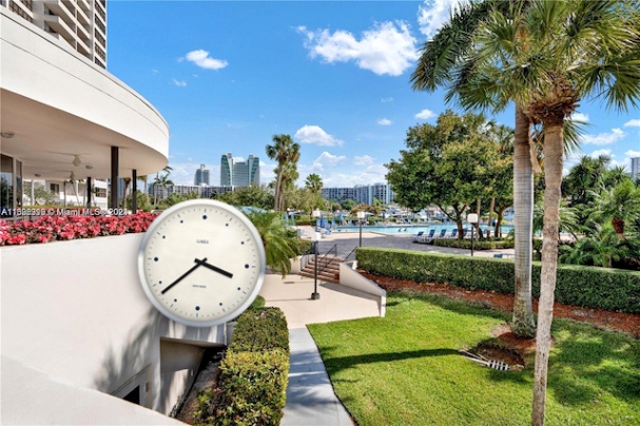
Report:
**3:38**
